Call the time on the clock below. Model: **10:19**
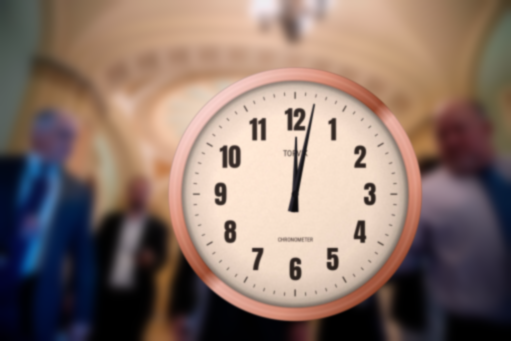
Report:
**12:02**
